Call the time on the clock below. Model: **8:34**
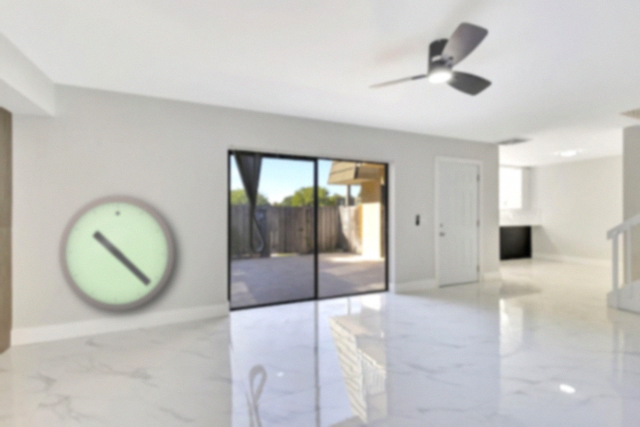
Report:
**10:22**
